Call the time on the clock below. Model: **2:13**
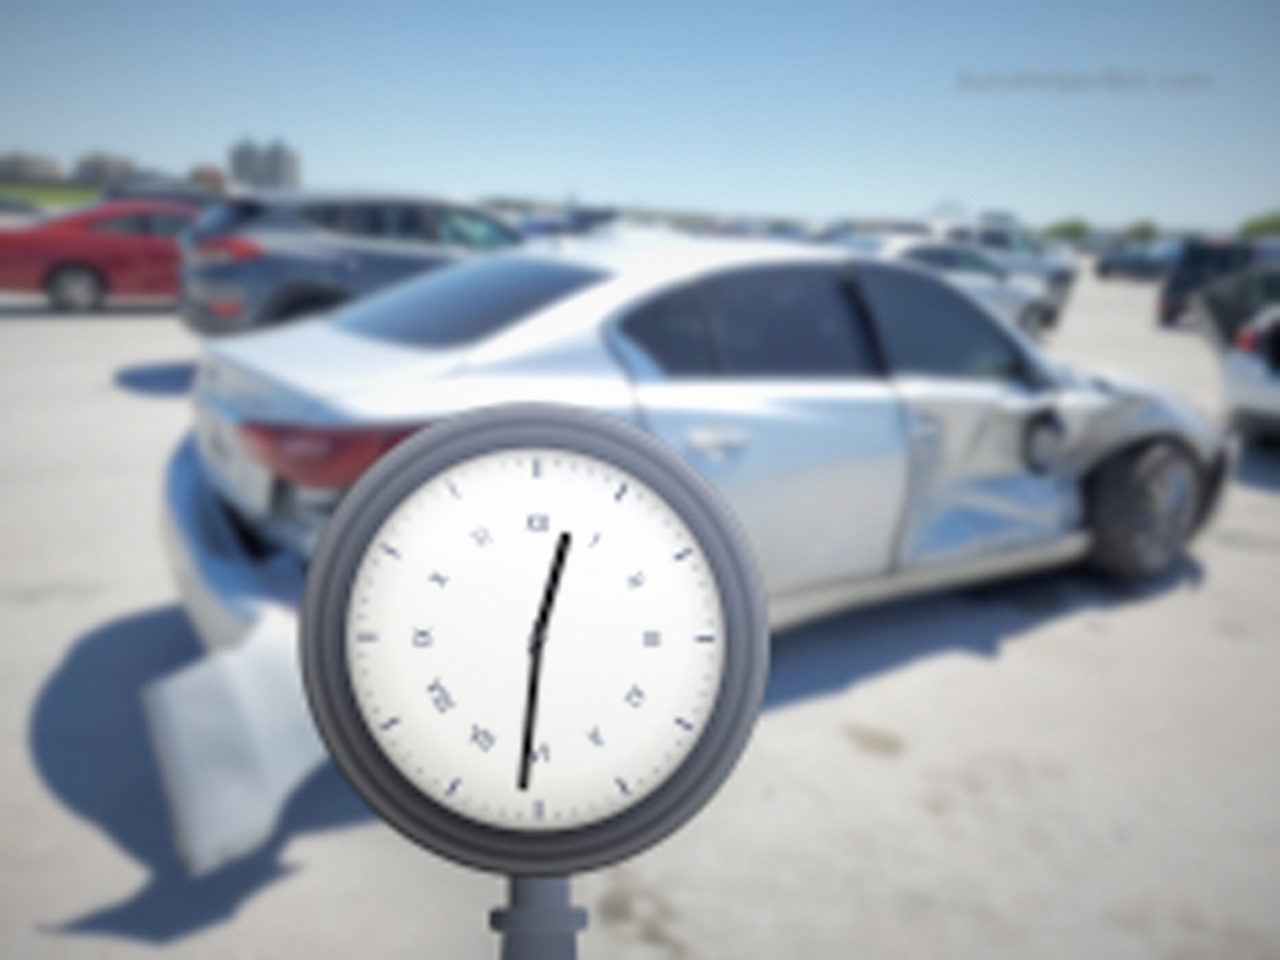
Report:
**12:31**
